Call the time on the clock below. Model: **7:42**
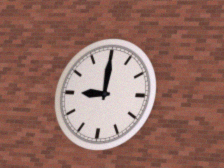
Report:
**9:00**
